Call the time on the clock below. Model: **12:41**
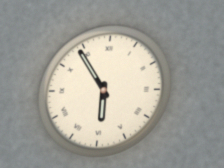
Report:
**5:54**
